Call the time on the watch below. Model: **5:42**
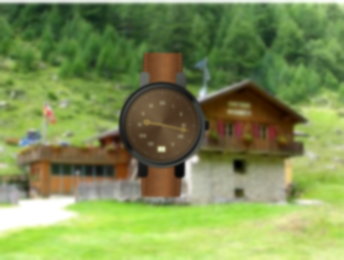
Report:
**9:17**
